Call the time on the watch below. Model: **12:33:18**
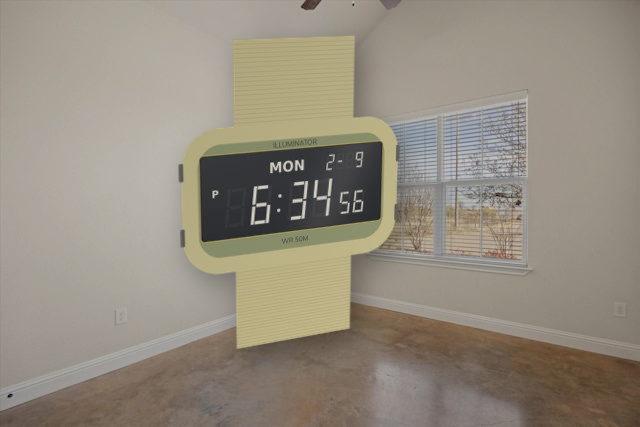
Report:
**6:34:56**
